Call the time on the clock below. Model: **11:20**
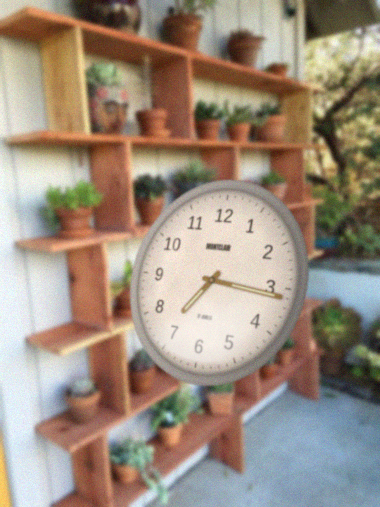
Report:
**7:16**
